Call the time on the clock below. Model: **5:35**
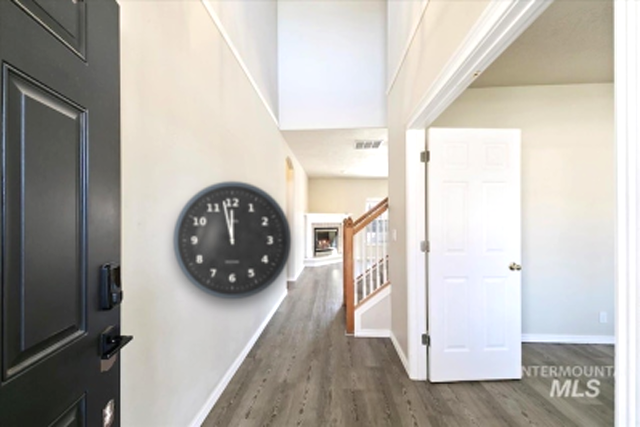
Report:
**11:58**
